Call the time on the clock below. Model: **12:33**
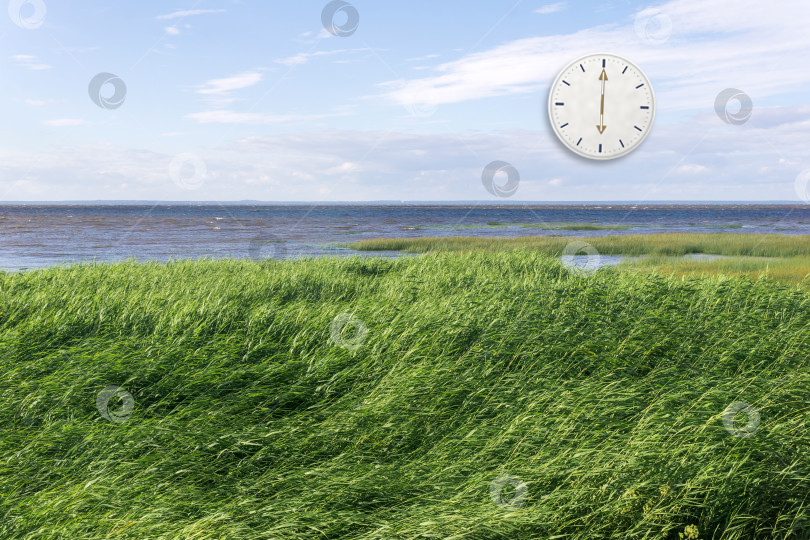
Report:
**6:00**
